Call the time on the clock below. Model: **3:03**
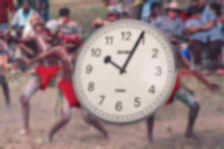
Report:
**10:04**
